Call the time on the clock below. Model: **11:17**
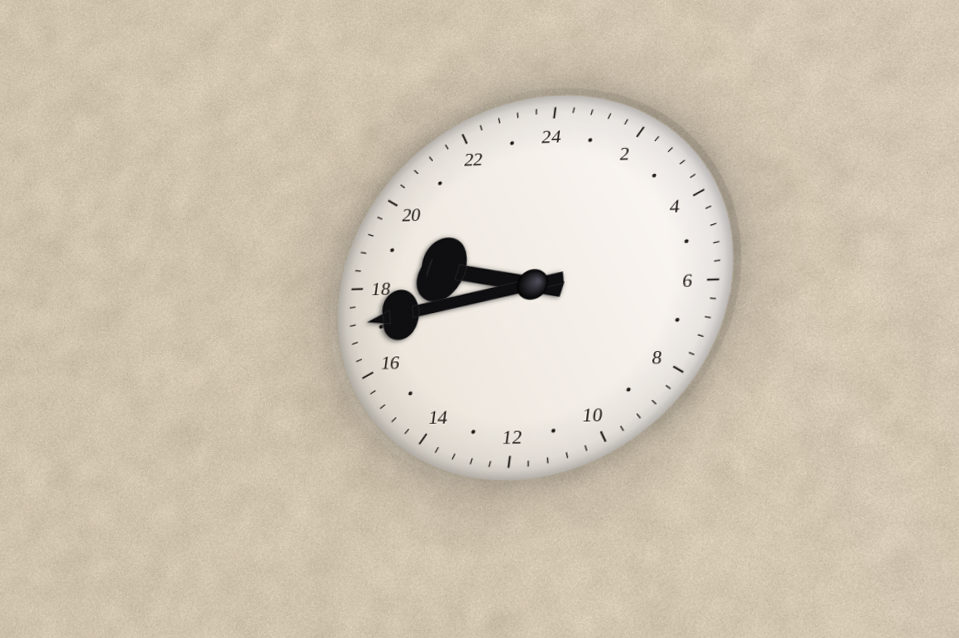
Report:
**18:43**
